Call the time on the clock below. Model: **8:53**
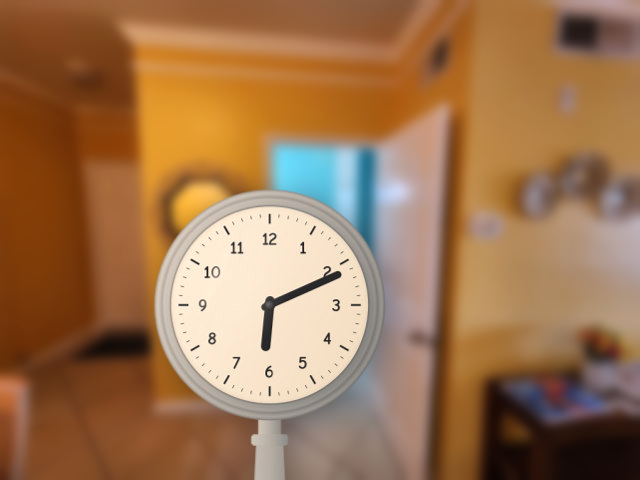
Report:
**6:11**
